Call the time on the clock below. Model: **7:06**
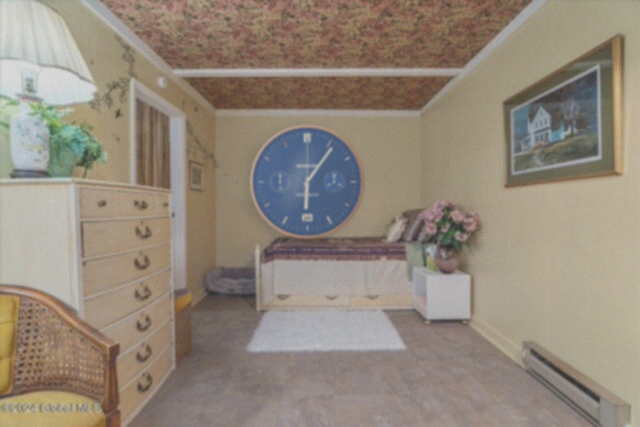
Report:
**6:06**
